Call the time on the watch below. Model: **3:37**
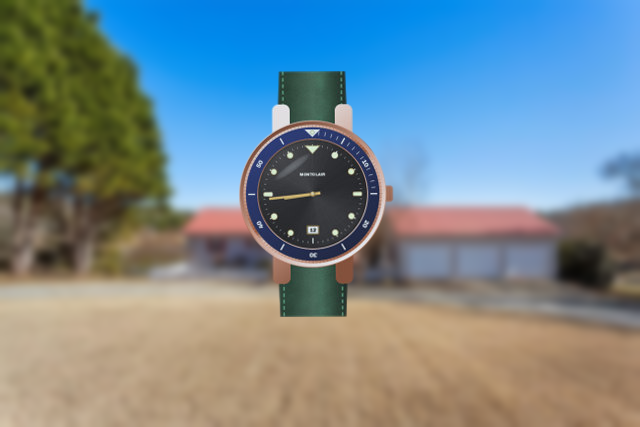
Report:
**8:44**
